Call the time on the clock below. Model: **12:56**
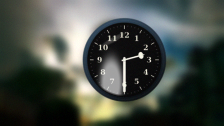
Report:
**2:30**
